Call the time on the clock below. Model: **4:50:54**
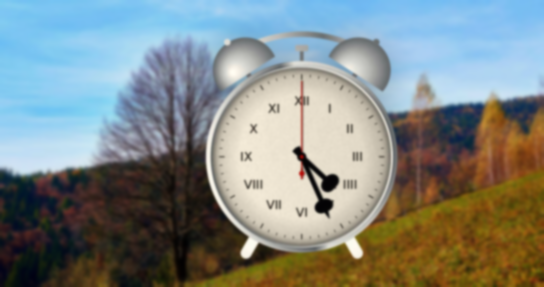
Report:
**4:26:00**
